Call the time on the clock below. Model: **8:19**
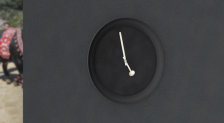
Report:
**4:58**
